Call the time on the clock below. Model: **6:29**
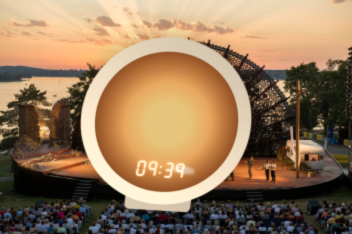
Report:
**9:39**
